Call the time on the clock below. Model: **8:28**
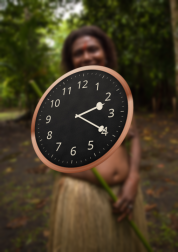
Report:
**2:20**
